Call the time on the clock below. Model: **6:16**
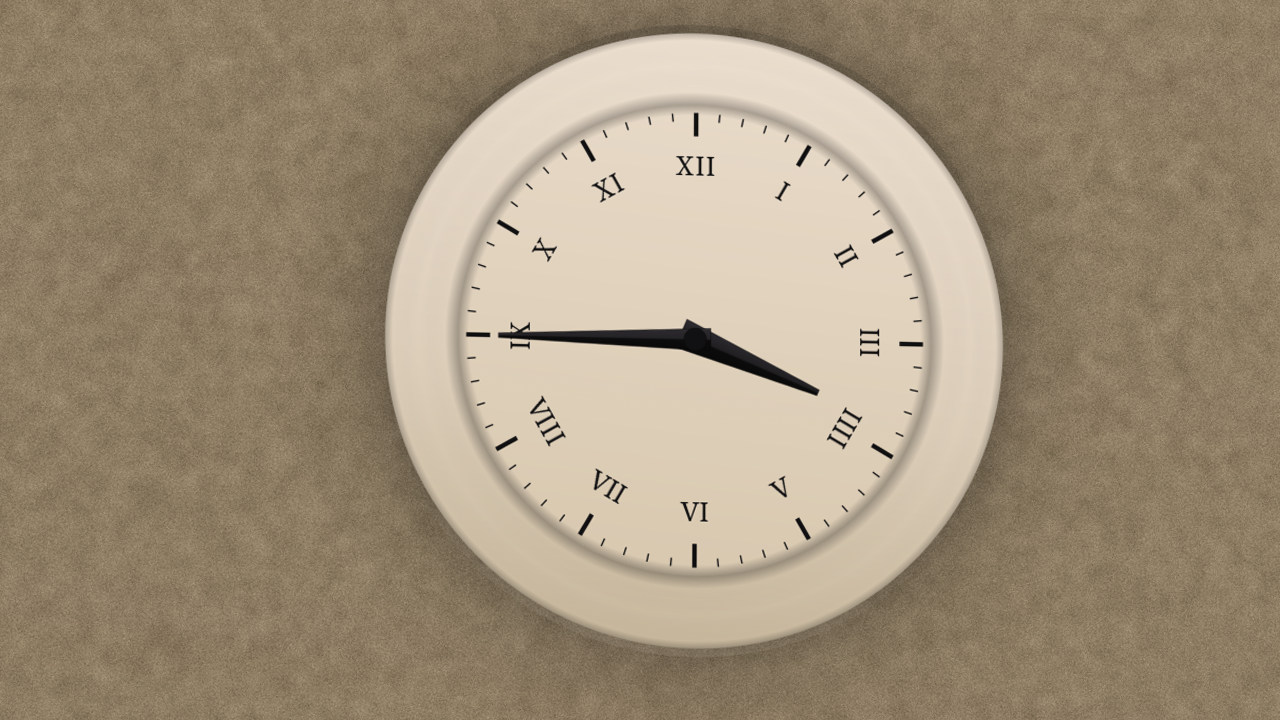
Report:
**3:45**
